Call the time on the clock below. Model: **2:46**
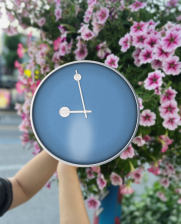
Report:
**8:58**
